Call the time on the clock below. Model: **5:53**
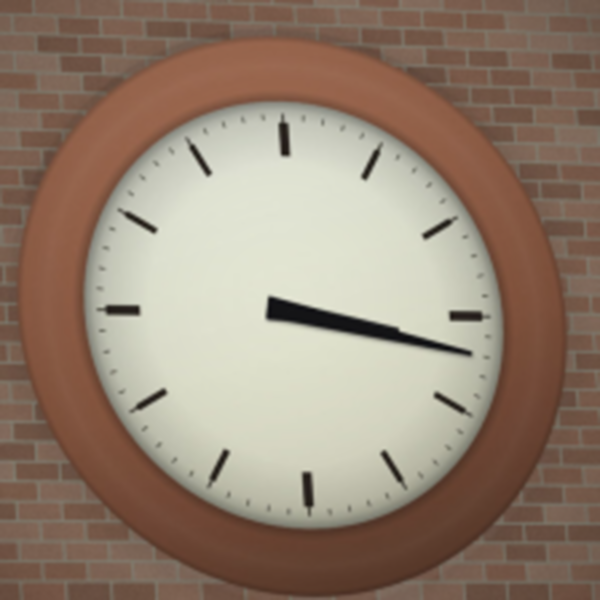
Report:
**3:17**
